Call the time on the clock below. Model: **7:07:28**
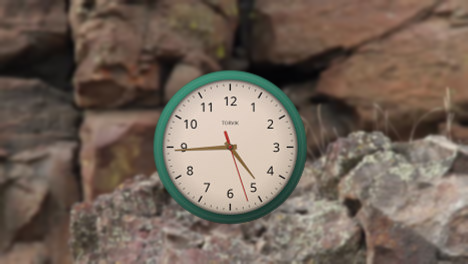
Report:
**4:44:27**
